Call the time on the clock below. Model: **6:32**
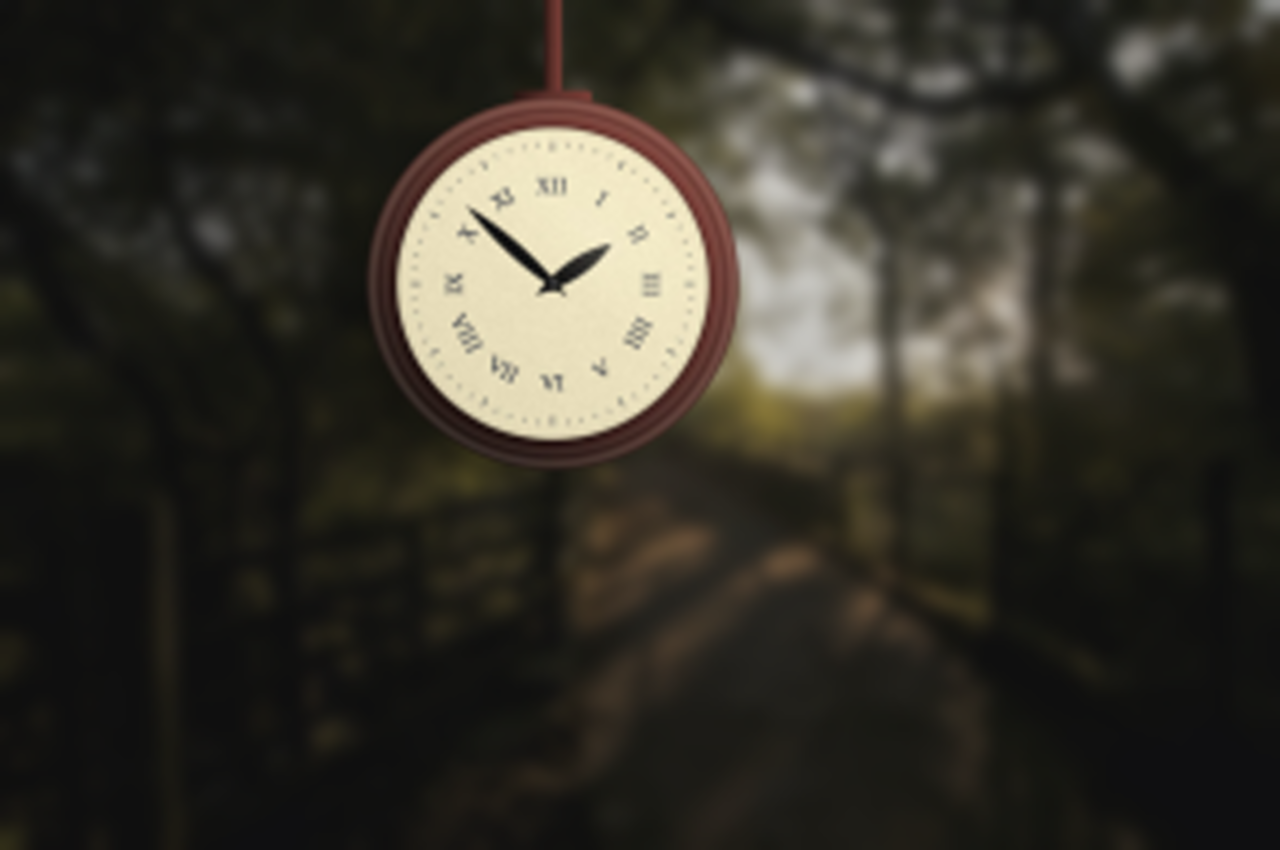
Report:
**1:52**
